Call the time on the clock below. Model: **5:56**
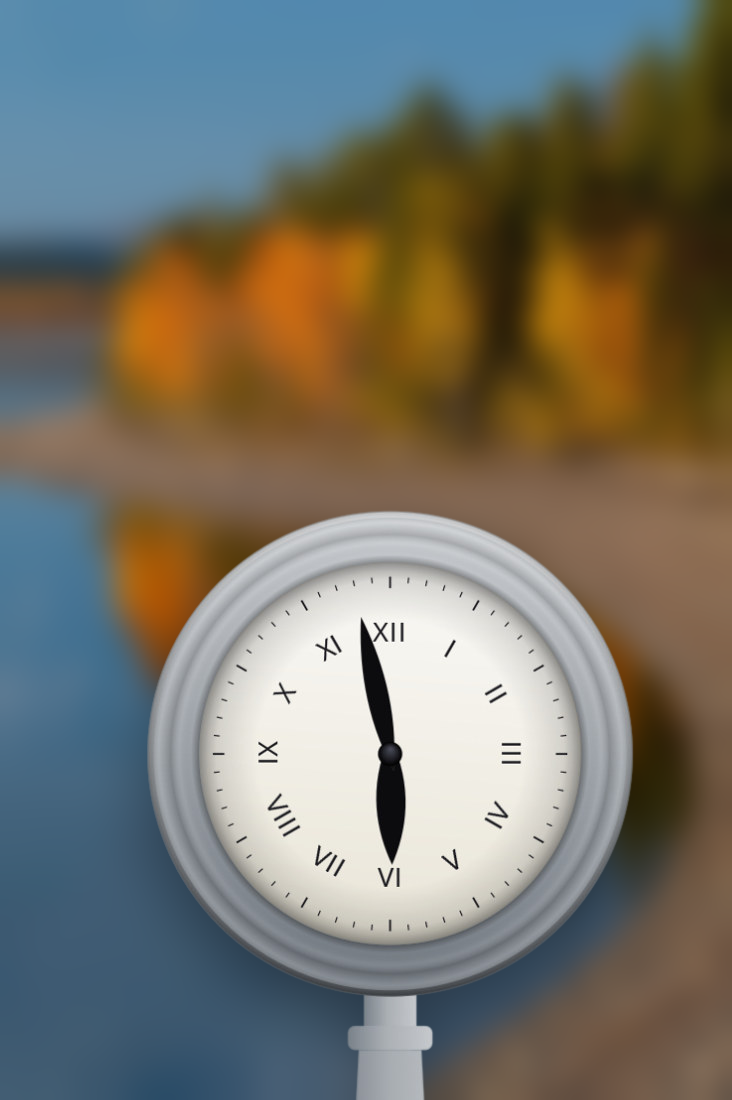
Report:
**5:58**
